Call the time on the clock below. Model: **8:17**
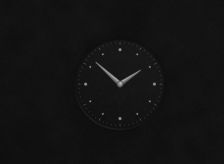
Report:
**1:52**
